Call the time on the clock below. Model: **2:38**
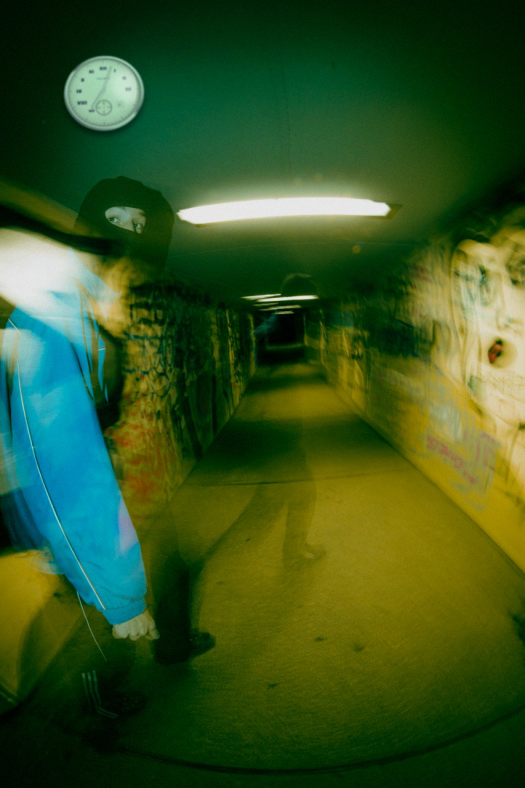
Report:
**7:03**
